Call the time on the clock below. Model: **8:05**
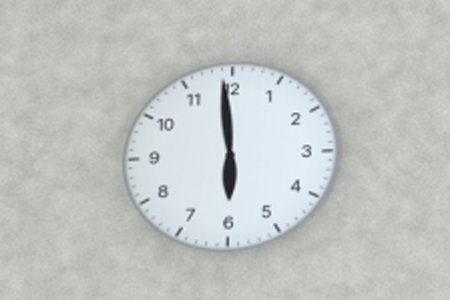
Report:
**5:59**
